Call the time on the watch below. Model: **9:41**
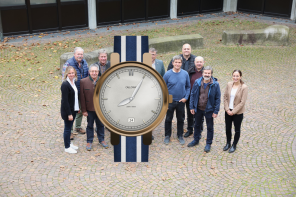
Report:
**8:05**
